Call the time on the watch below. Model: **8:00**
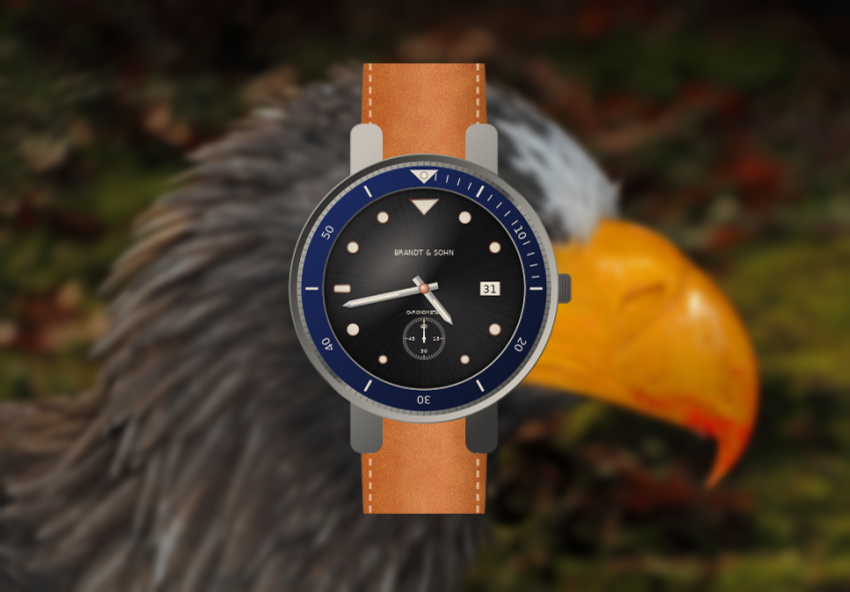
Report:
**4:43**
